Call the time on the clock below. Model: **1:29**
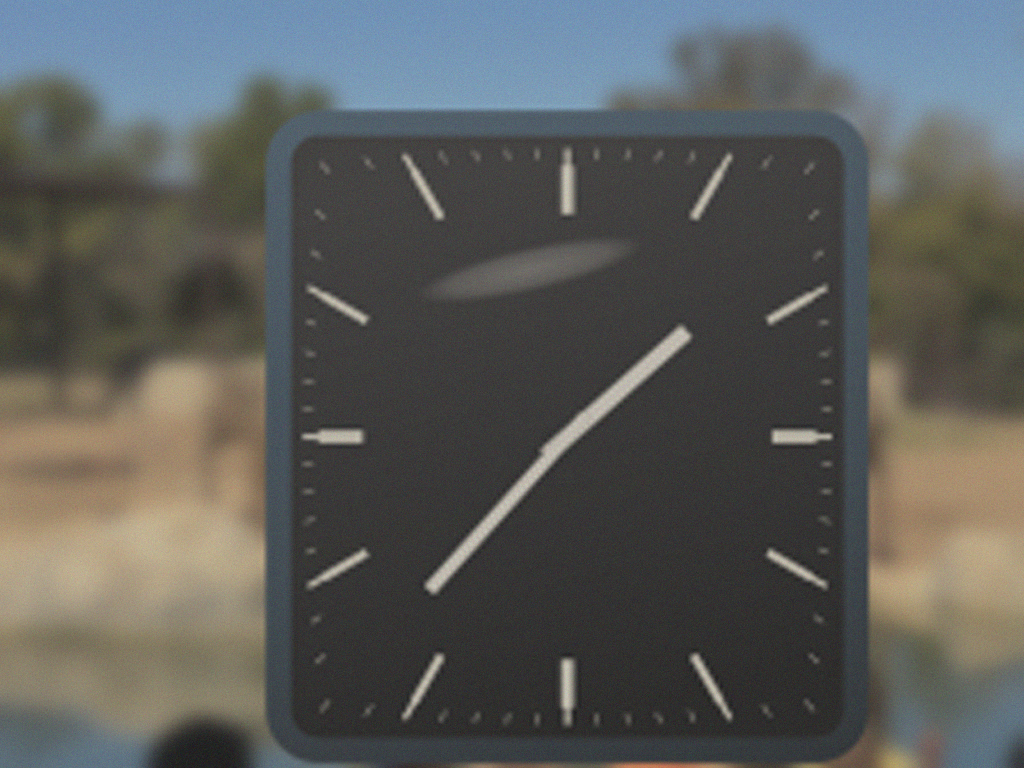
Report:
**1:37**
